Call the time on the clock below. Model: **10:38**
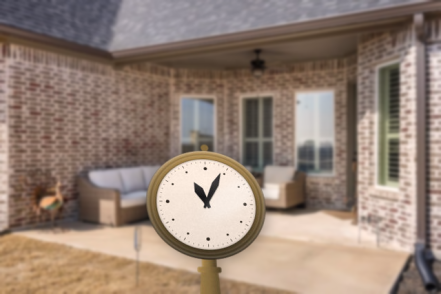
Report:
**11:04**
